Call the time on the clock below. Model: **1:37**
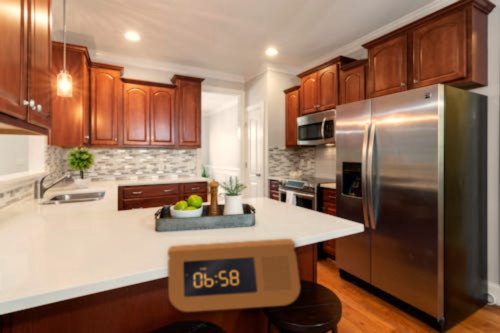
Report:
**6:58**
